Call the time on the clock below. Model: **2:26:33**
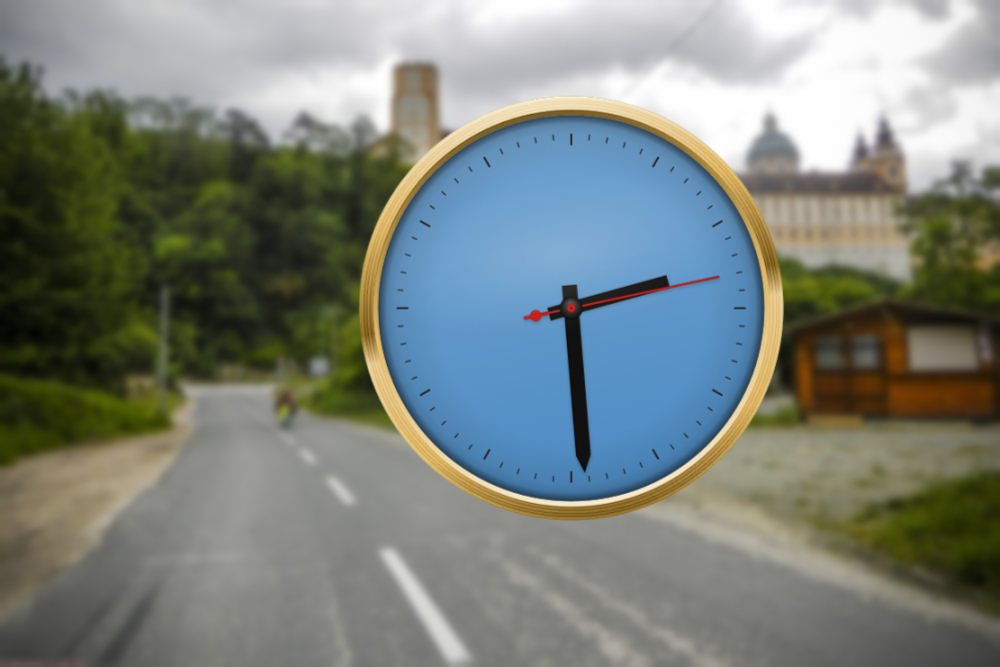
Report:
**2:29:13**
